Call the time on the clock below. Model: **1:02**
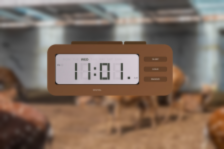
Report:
**11:01**
